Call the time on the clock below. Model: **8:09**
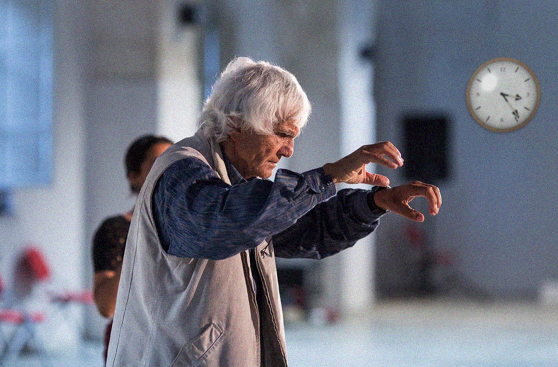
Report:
**3:24**
